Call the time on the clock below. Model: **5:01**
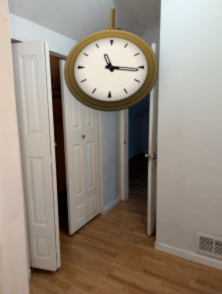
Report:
**11:16**
